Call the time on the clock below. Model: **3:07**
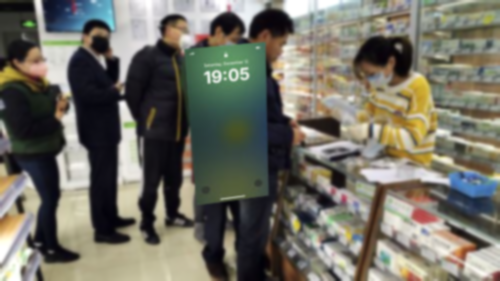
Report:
**19:05**
